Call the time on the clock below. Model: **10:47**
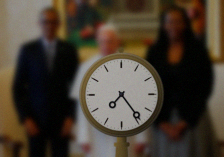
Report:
**7:24**
